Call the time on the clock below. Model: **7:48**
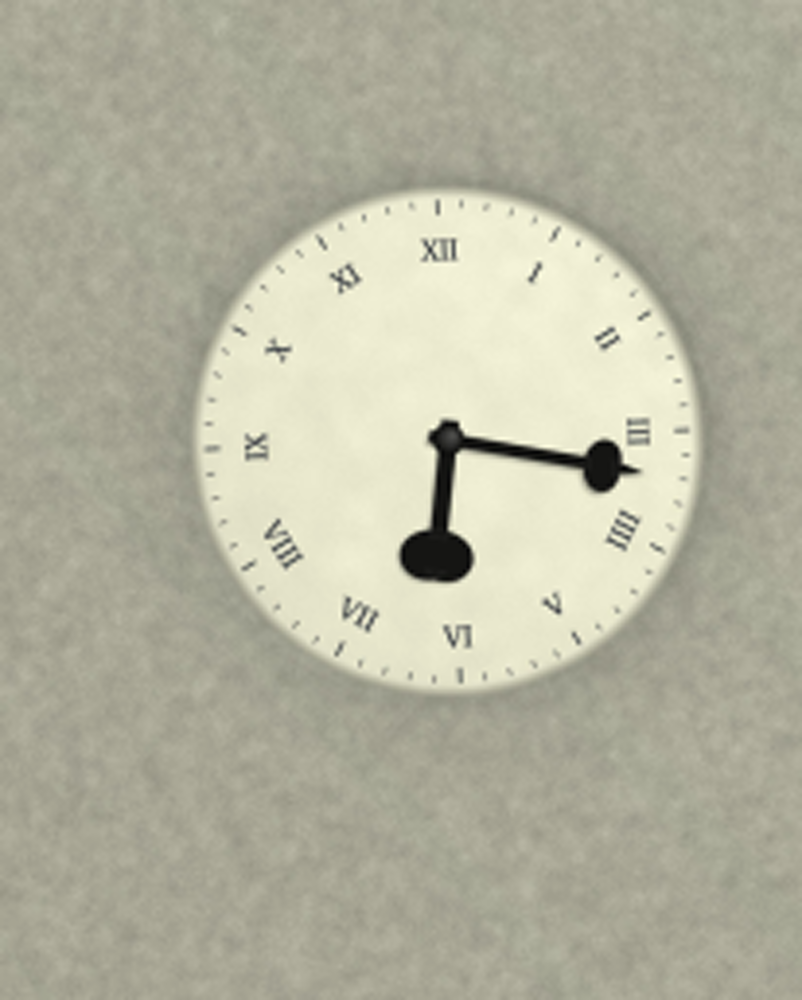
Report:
**6:17**
